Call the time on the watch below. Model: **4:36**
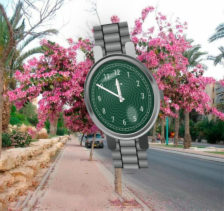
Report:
**11:50**
